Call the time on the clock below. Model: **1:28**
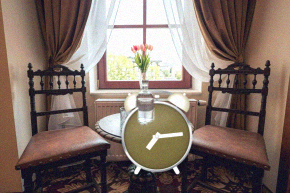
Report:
**7:14**
